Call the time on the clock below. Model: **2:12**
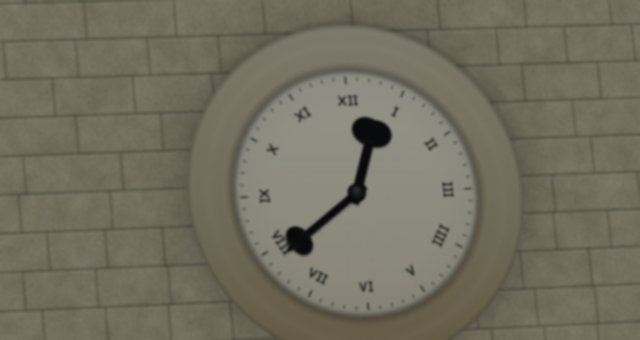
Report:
**12:39**
